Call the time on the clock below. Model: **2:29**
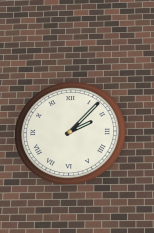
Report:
**2:07**
